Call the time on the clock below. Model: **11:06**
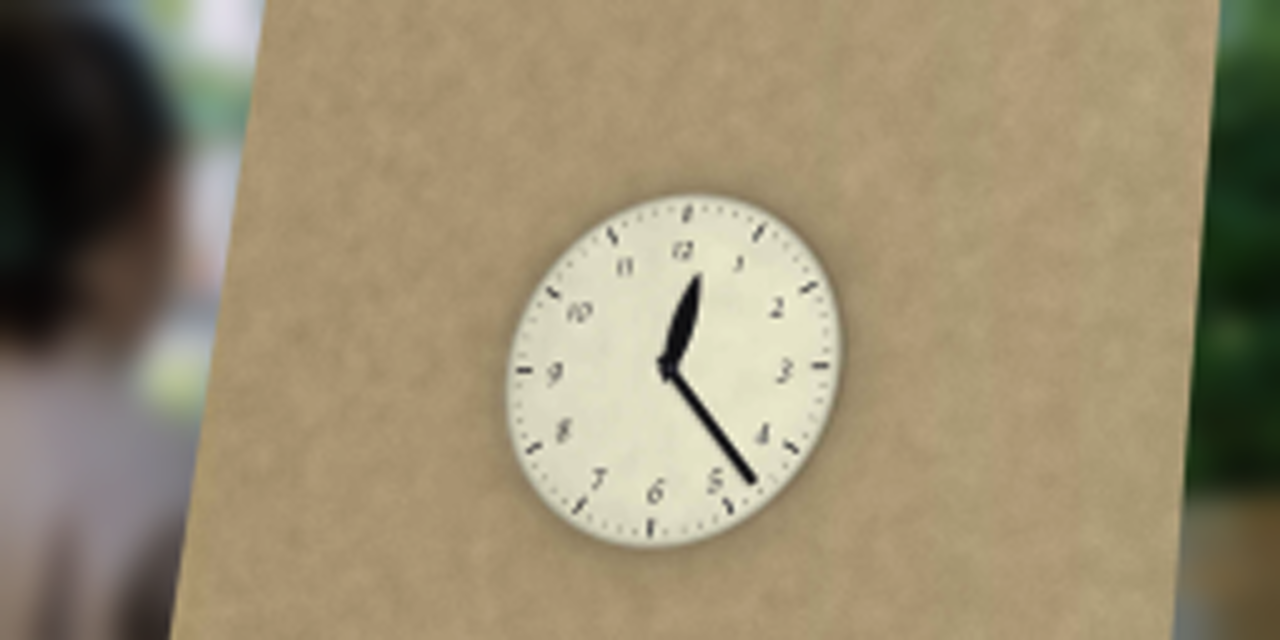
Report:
**12:23**
